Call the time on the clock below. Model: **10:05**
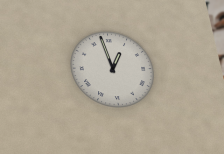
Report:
**12:58**
